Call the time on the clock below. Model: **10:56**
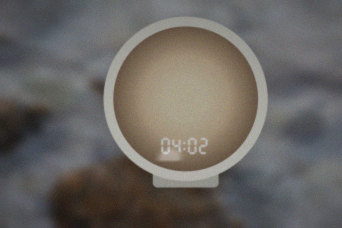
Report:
**4:02**
